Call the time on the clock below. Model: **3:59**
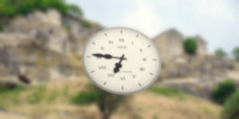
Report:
**6:46**
